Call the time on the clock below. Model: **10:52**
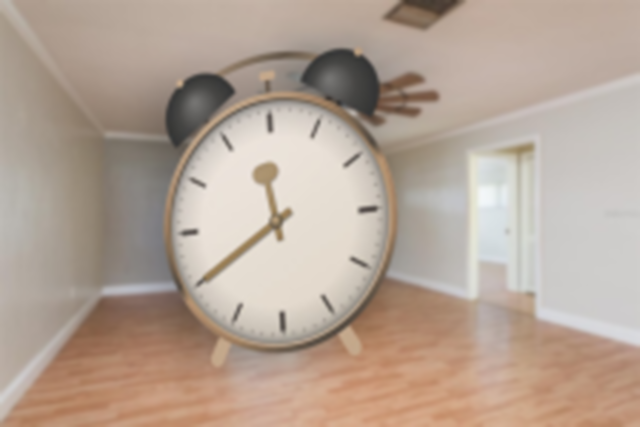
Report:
**11:40**
